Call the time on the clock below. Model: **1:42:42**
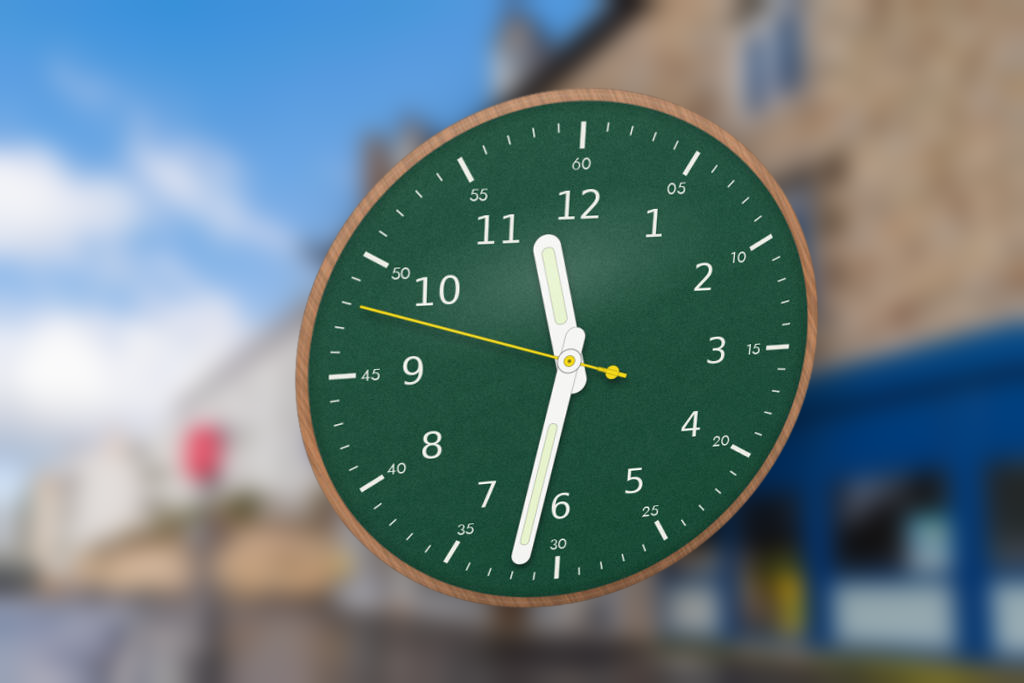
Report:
**11:31:48**
